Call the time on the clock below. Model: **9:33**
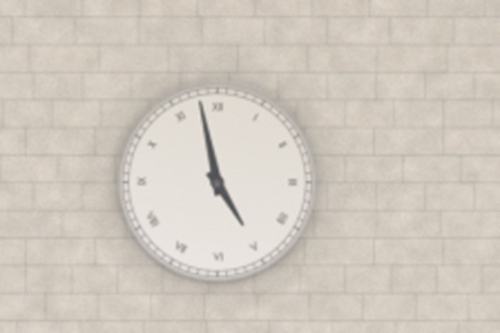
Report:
**4:58**
